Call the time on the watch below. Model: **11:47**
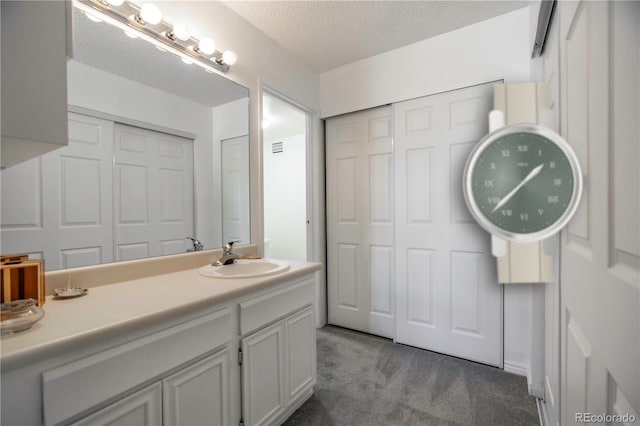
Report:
**1:38**
